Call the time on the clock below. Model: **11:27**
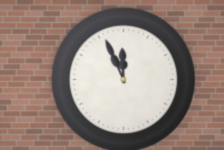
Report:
**11:56**
